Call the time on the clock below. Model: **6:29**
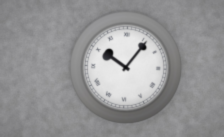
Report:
**10:06**
